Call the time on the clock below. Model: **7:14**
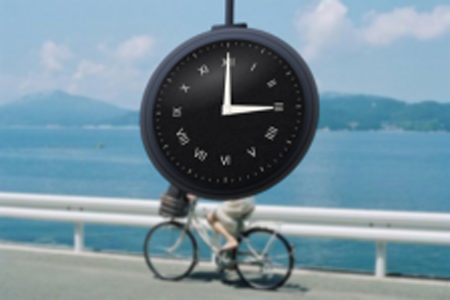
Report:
**3:00**
